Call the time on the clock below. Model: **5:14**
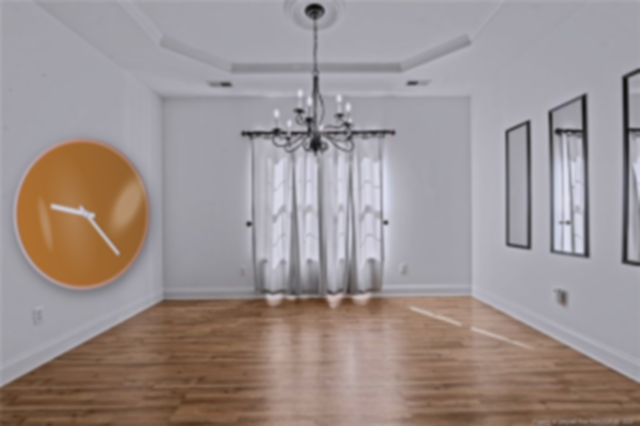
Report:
**9:23**
